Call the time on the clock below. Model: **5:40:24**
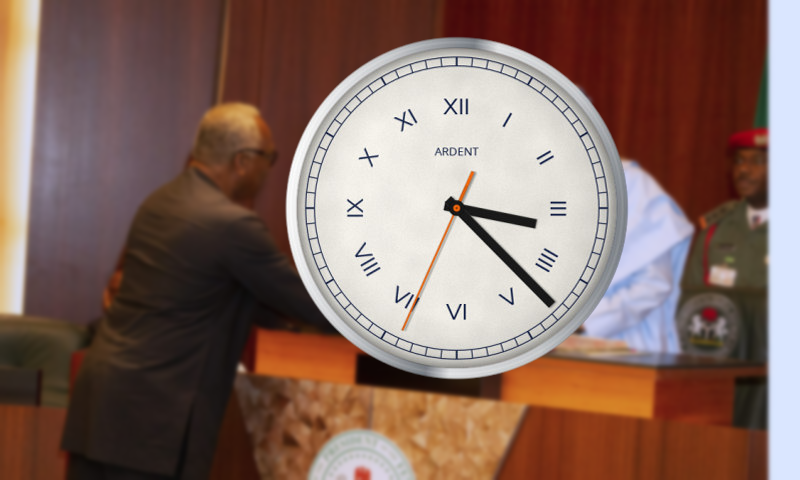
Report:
**3:22:34**
